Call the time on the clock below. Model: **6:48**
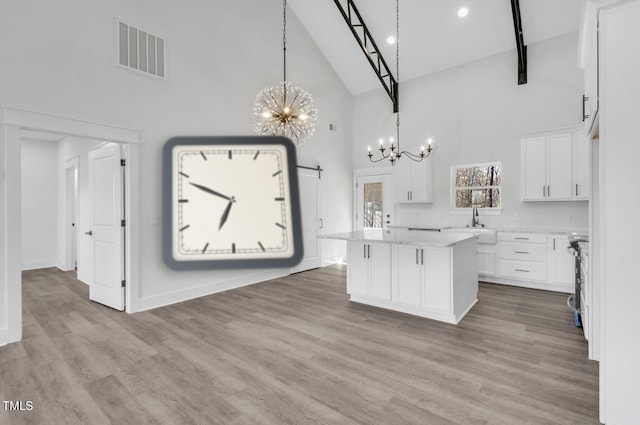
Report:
**6:49**
